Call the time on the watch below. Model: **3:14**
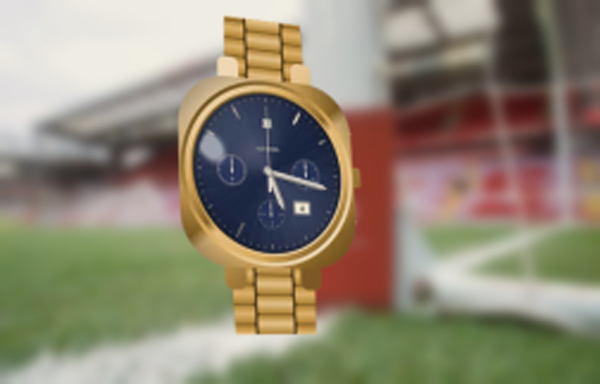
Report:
**5:17**
